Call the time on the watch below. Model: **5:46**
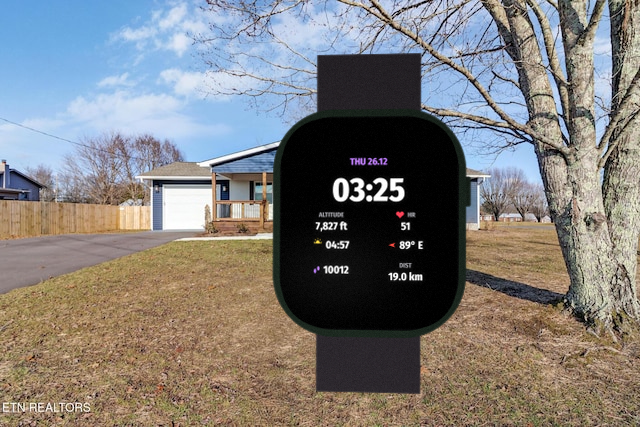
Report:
**3:25**
